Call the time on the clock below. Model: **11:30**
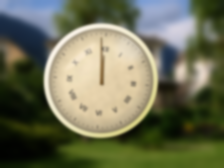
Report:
**11:59**
